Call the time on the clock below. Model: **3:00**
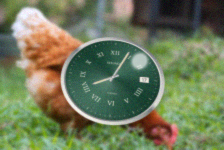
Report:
**8:04**
